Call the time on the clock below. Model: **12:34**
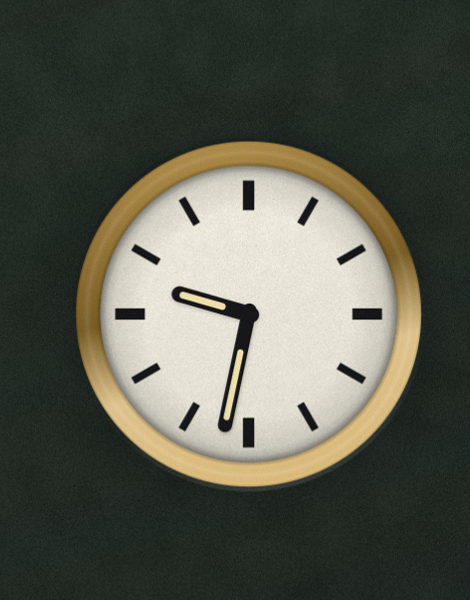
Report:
**9:32**
